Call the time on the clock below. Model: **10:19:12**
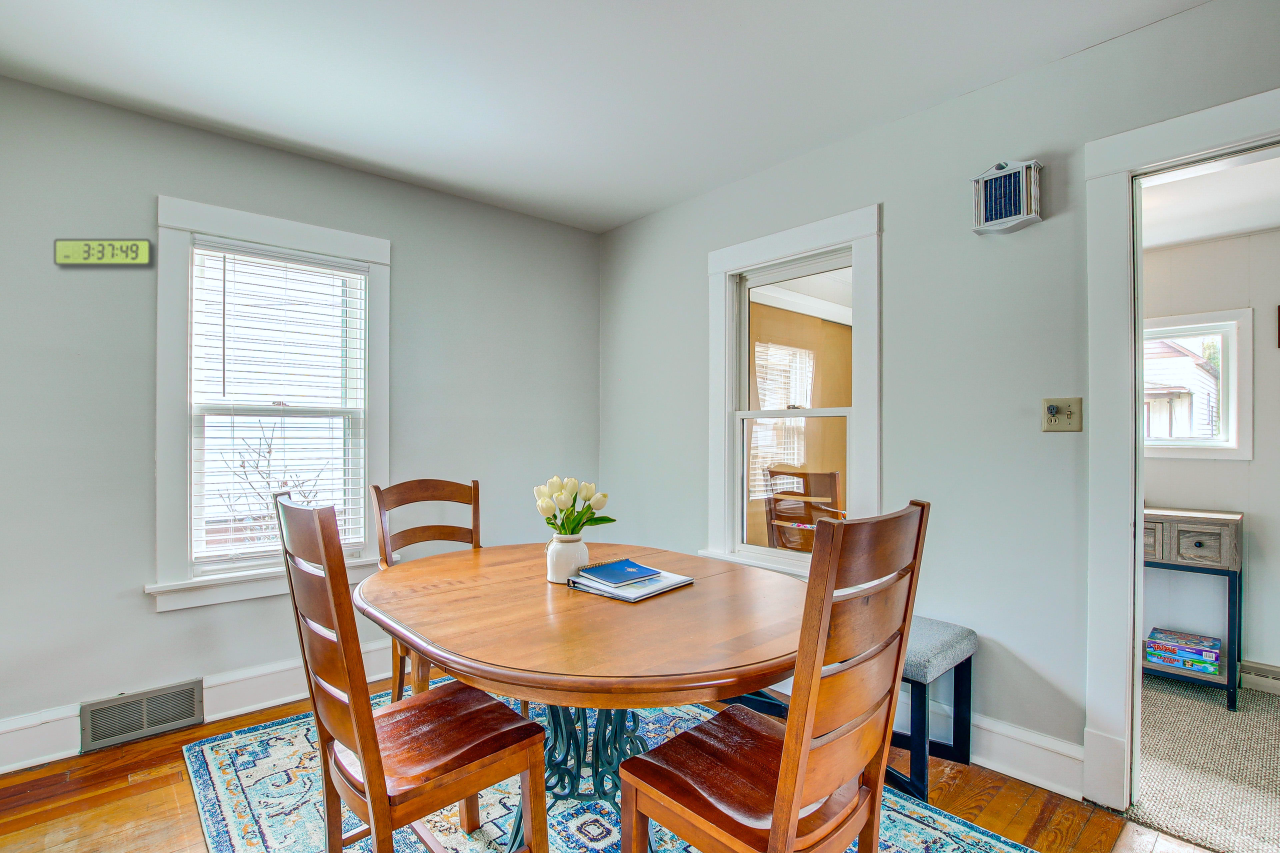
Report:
**3:37:49**
